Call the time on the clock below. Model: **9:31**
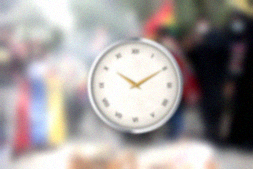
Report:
**10:10**
